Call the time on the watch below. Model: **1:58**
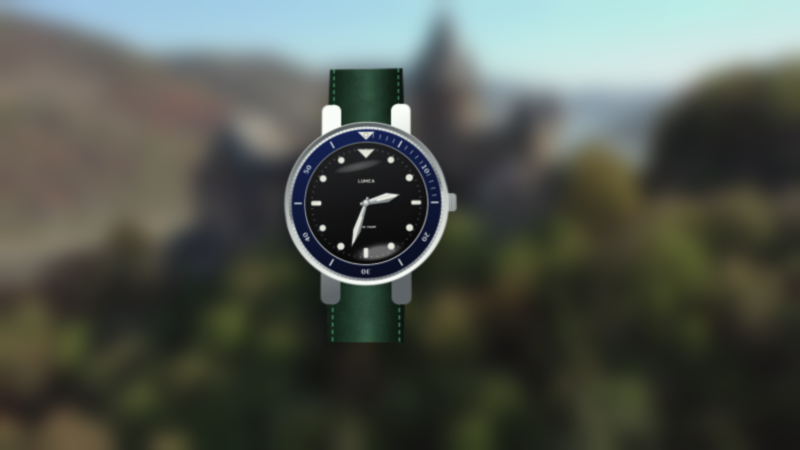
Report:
**2:33**
